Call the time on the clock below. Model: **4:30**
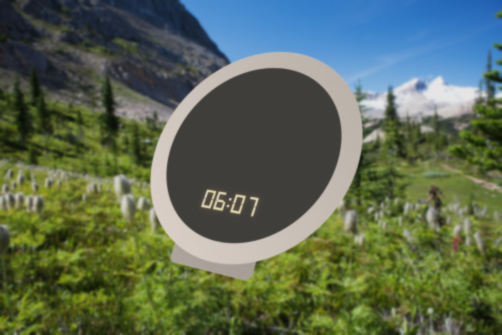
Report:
**6:07**
